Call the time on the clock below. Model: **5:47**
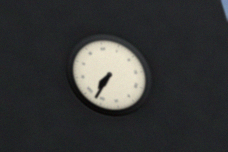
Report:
**7:37**
